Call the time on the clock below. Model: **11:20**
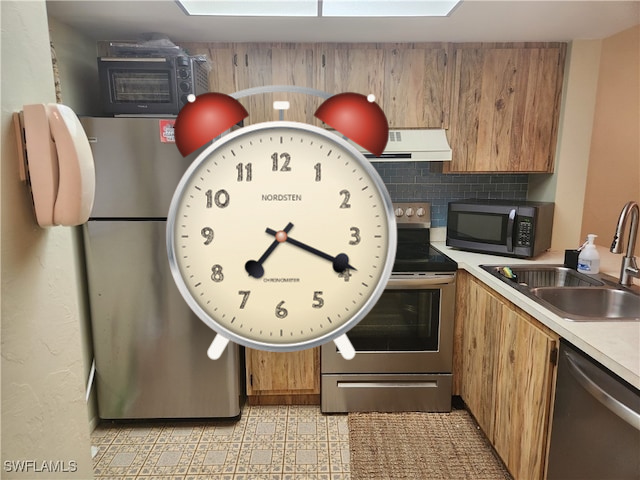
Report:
**7:19**
